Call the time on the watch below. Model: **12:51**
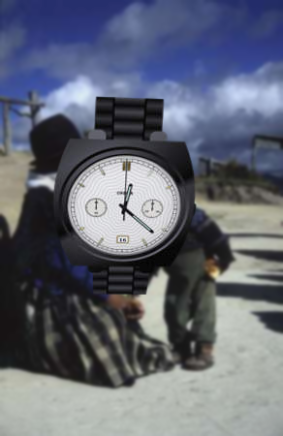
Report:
**12:22**
